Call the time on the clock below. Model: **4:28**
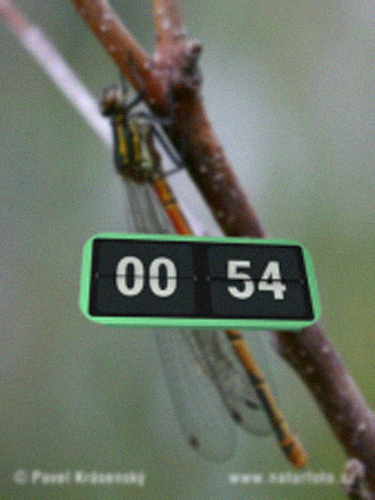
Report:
**0:54**
